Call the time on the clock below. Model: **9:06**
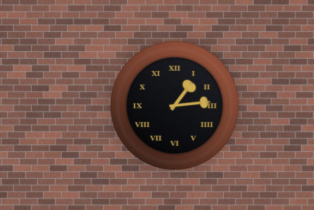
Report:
**1:14**
